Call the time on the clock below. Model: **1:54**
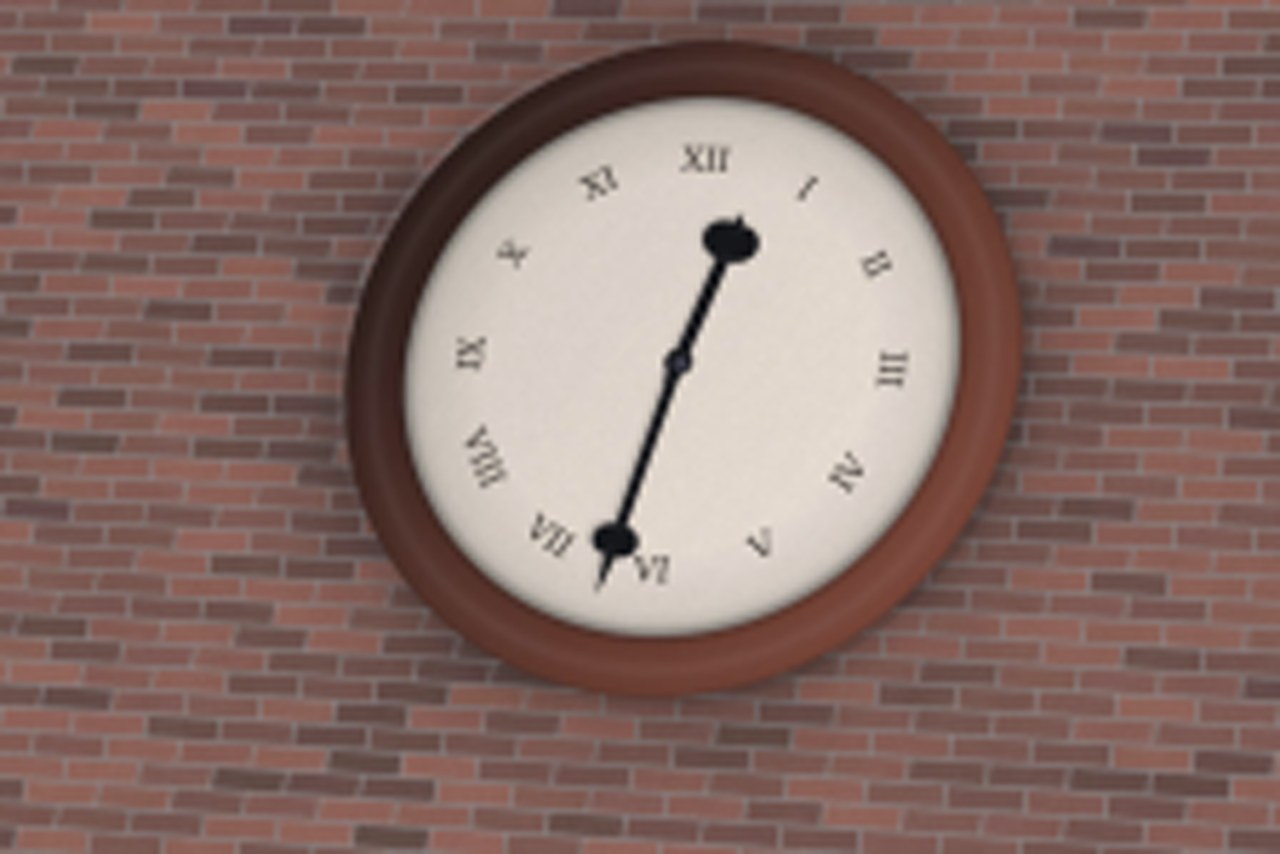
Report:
**12:32**
